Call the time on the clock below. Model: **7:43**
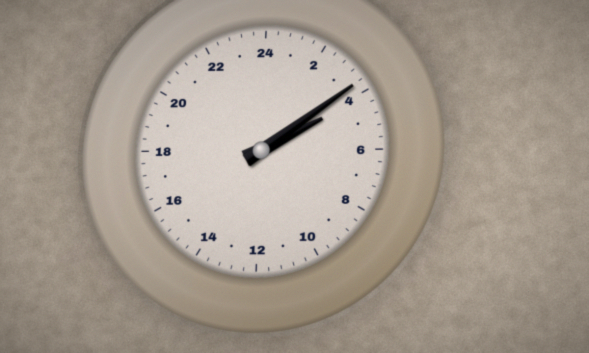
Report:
**4:09**
